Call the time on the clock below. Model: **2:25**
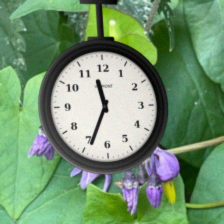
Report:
**11:34**
